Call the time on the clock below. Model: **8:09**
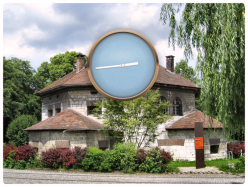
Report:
**2:44**
